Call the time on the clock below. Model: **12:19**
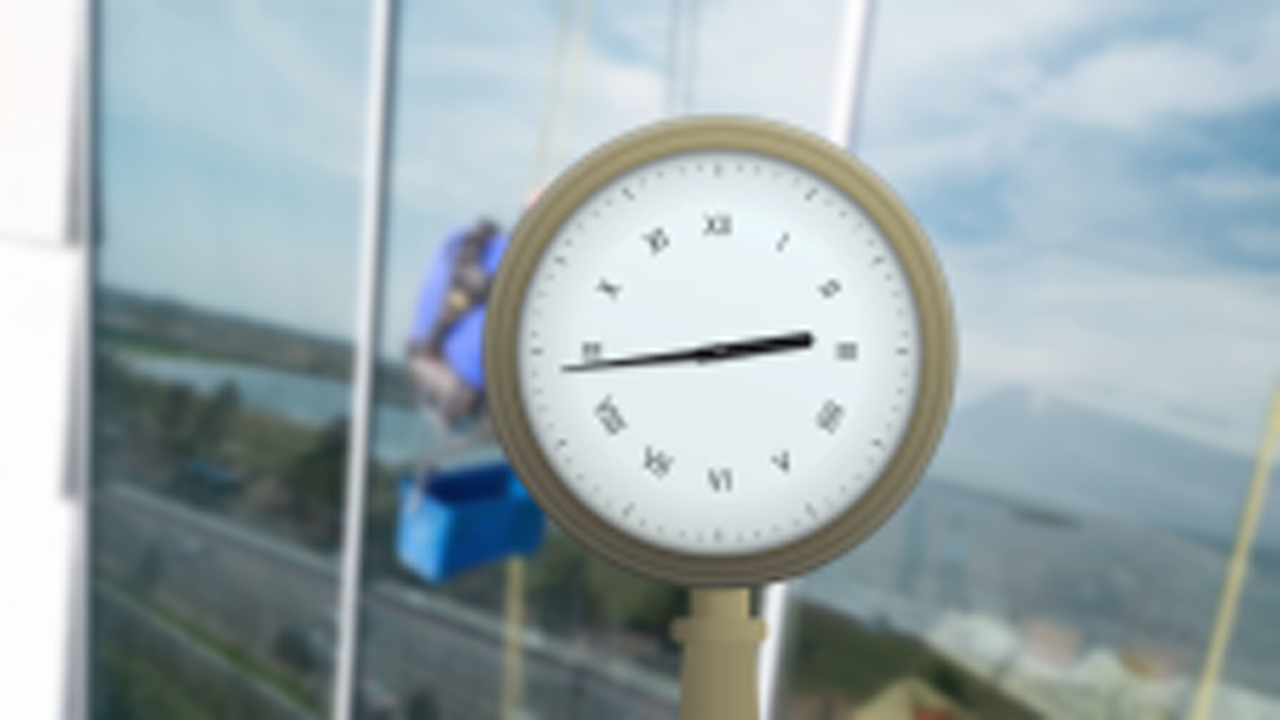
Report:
**2:44**
